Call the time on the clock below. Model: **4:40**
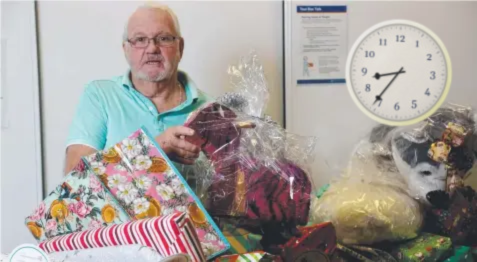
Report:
**8:36**
